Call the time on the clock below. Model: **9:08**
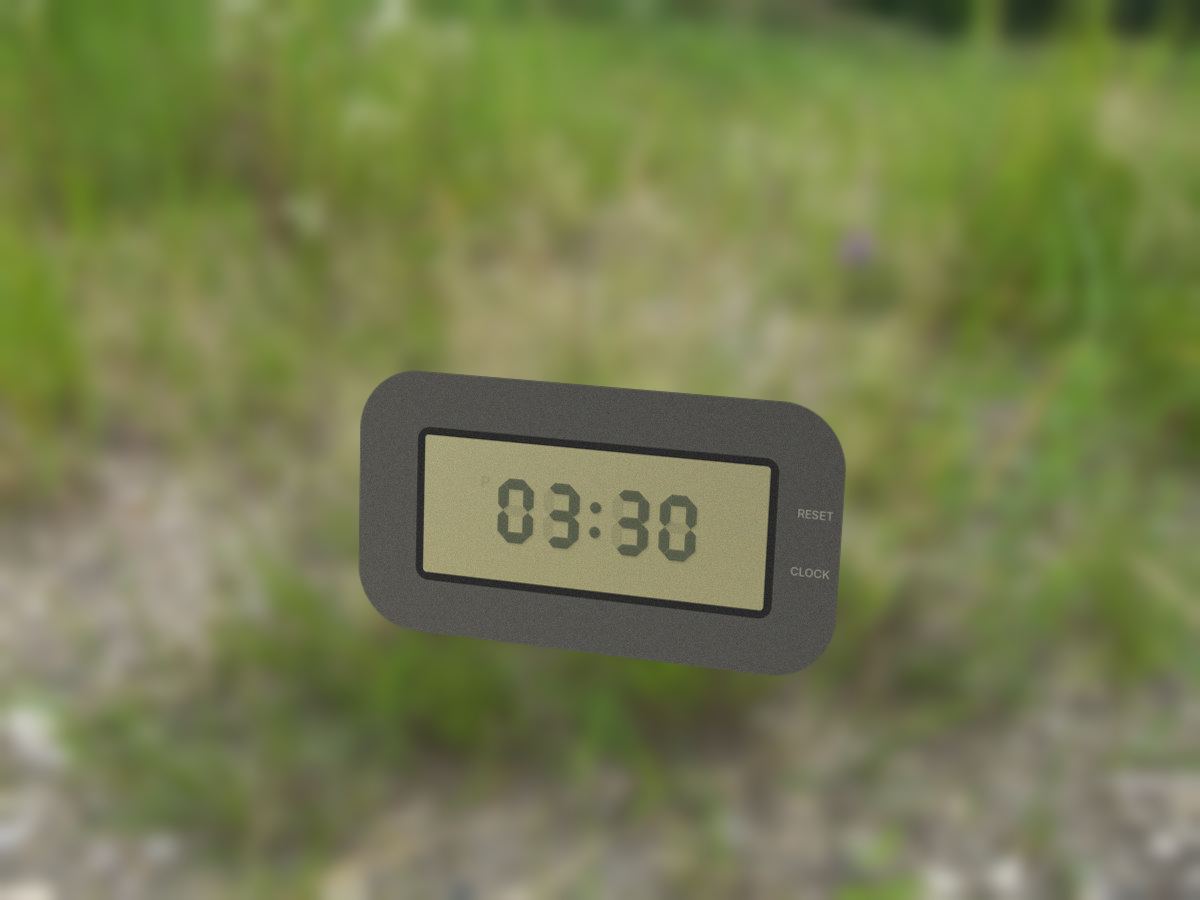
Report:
**3:30**
